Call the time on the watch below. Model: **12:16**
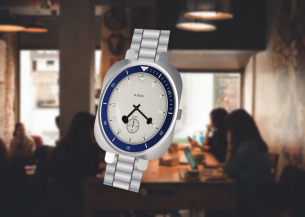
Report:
**7:20**
